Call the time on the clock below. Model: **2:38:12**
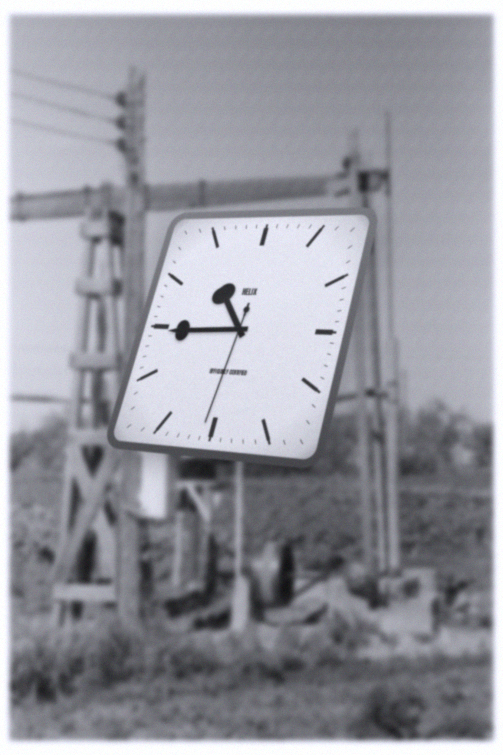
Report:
**10:44:31**
